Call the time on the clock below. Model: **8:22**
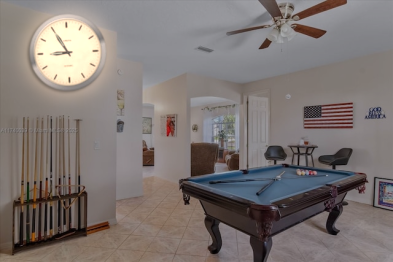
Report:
**8:55**
